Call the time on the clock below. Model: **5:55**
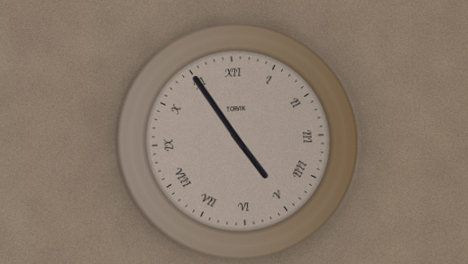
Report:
**4:55**
